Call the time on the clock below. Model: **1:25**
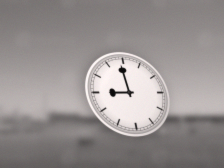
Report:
**8:59**
